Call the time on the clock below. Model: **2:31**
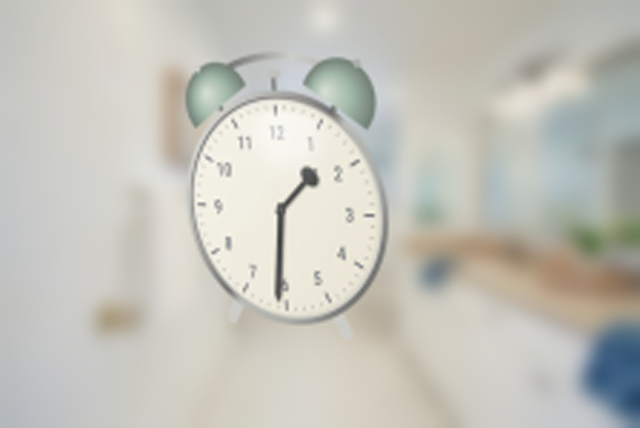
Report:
**1:31**
